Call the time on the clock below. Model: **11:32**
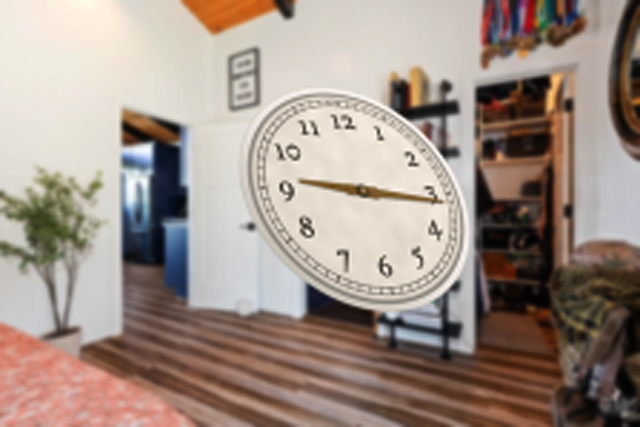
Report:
**9:16**
